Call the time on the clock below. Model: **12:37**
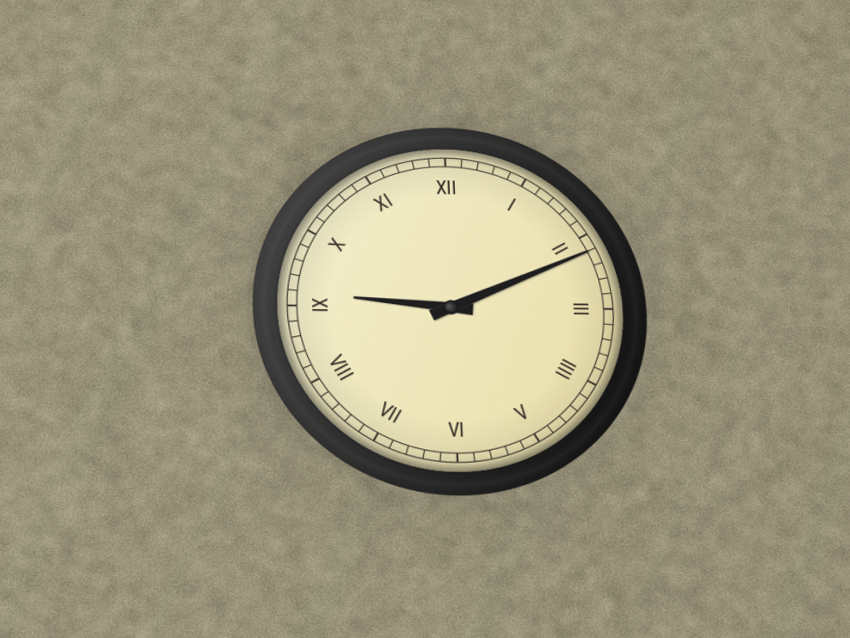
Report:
**9:11**
